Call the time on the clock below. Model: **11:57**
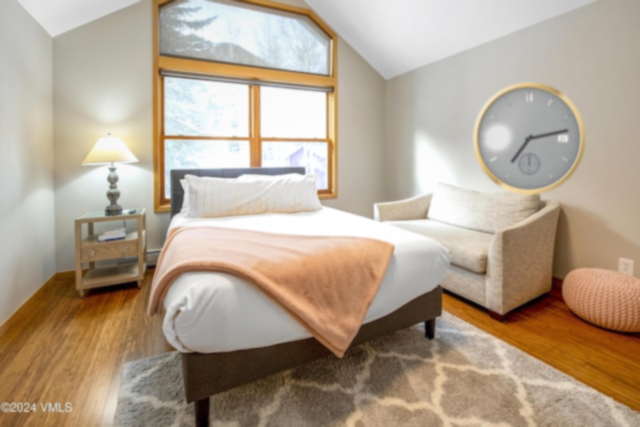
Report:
**7:13**
